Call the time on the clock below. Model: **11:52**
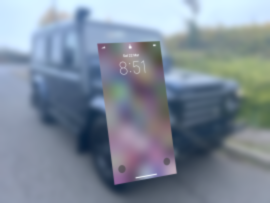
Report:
**8:51**
